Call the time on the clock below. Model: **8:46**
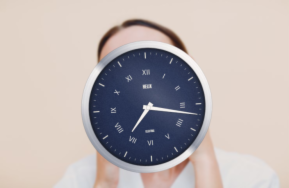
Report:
**7:17**
